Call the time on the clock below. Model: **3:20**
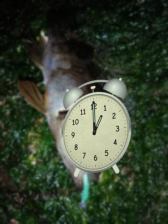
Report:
**1:00**
